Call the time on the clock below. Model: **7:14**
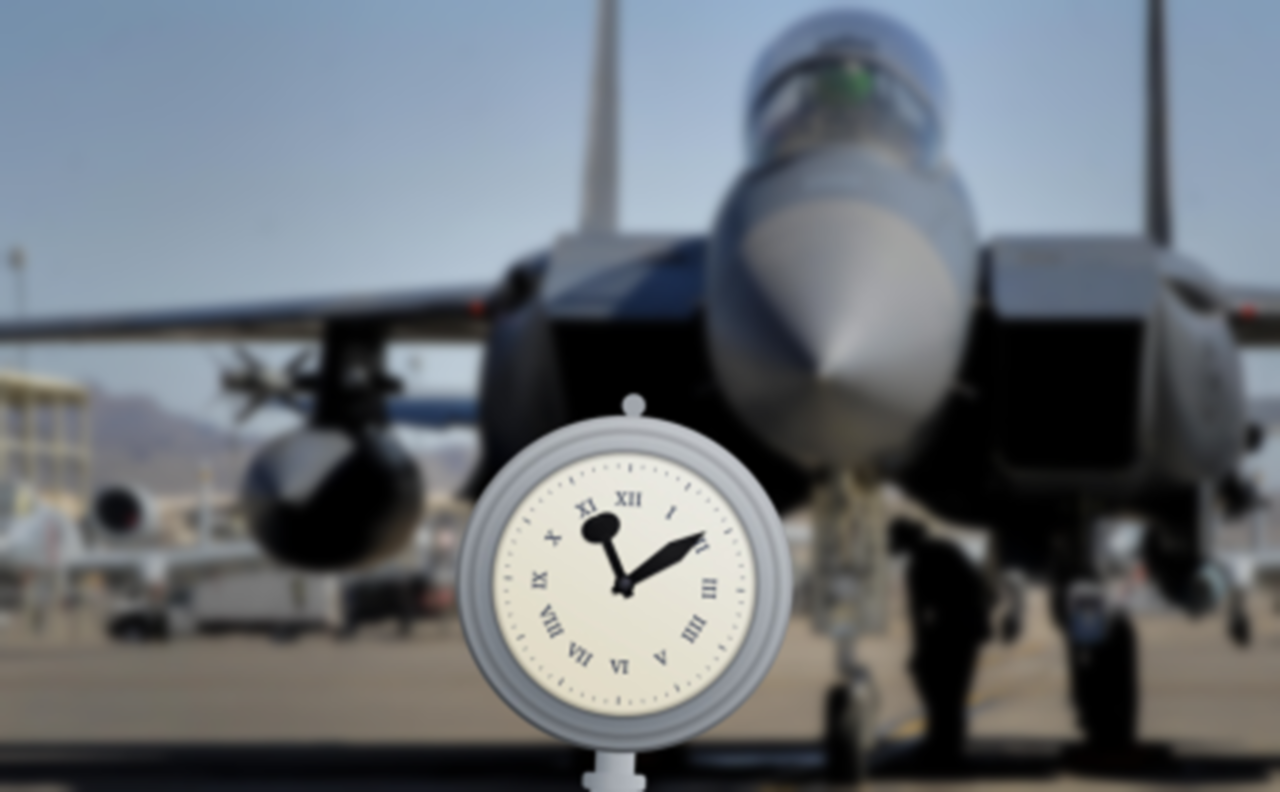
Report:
**11:09**
